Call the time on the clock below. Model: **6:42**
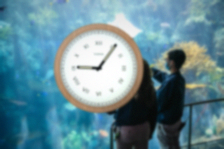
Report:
**9:06**
